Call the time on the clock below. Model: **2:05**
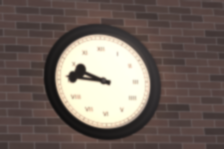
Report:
**9:46**
